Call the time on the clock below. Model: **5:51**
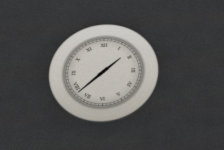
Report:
**1:38**
